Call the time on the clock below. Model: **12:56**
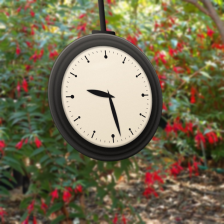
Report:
**9:28**
